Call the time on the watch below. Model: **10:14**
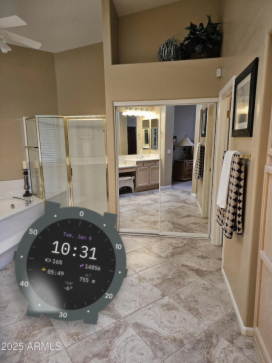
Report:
**10:31**
